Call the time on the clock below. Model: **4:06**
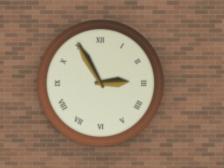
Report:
**2:55**
